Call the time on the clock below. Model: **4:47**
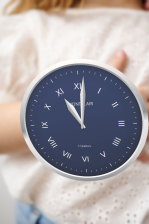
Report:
**11:01**
